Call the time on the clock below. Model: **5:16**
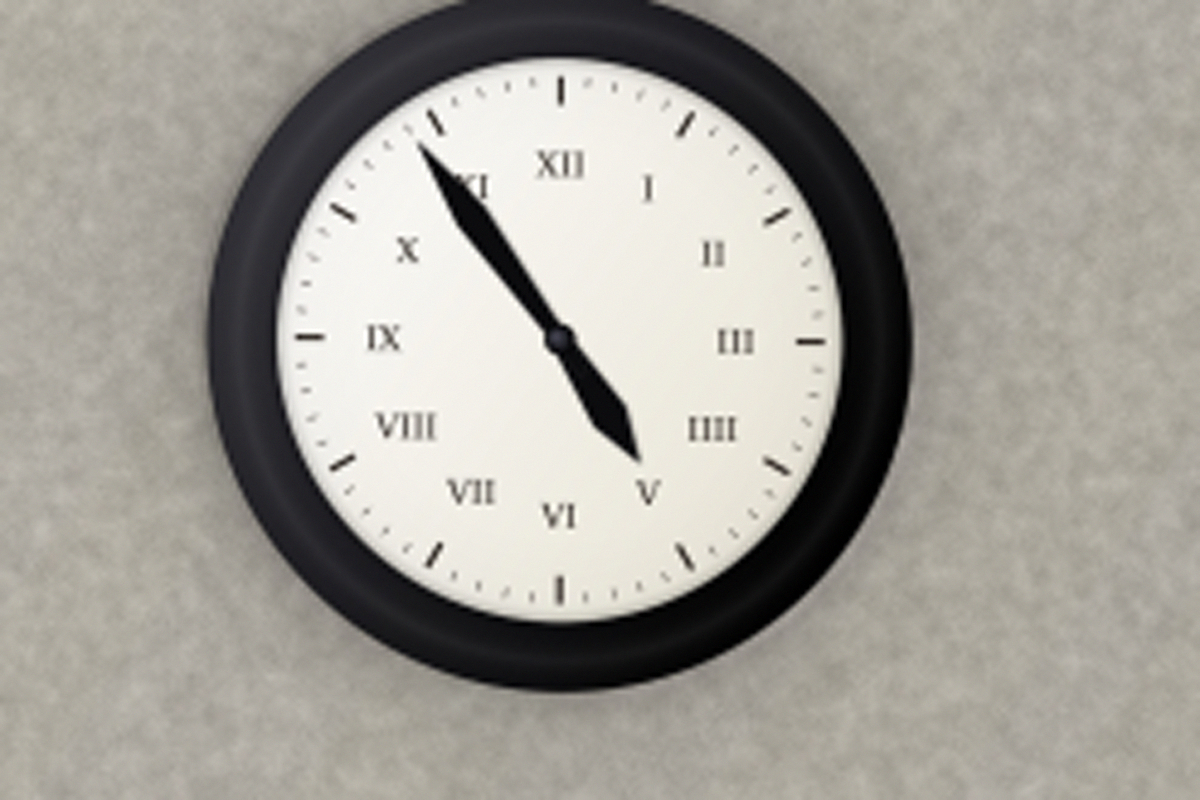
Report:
**4:54**
